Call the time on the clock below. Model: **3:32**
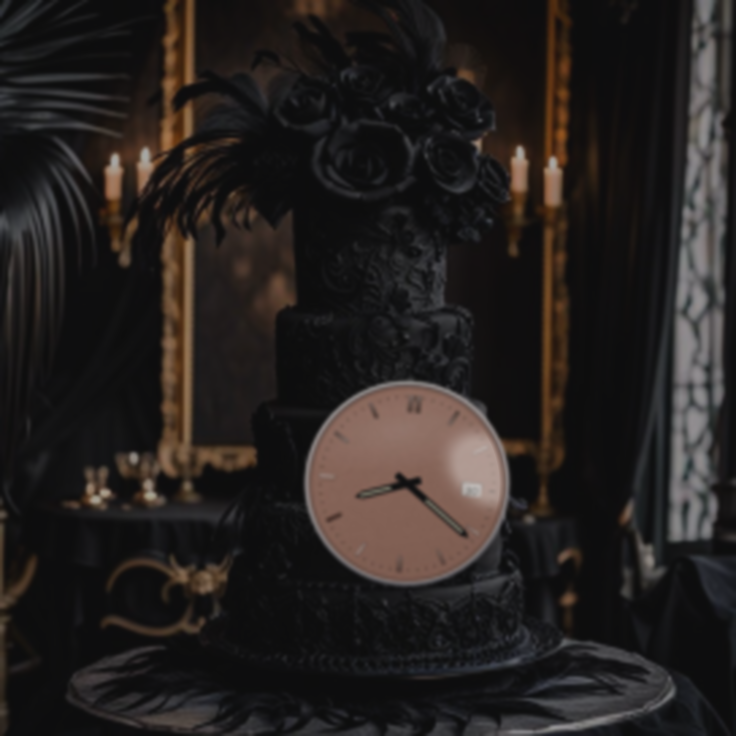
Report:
**8:21**
